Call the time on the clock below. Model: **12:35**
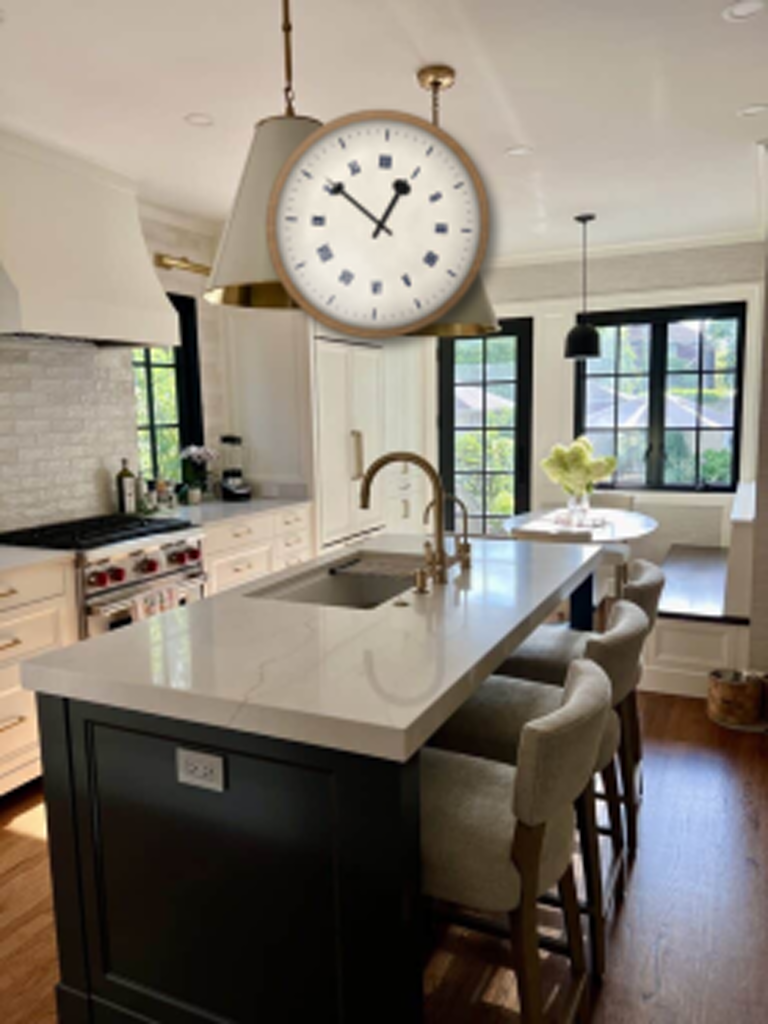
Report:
**12:51**
